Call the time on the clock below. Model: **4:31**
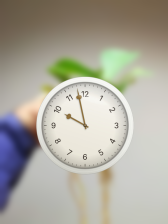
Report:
**9:58**
